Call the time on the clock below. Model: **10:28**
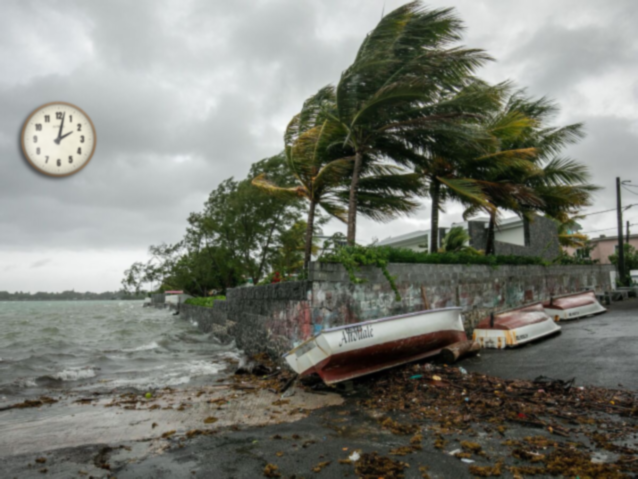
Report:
**2:02**
